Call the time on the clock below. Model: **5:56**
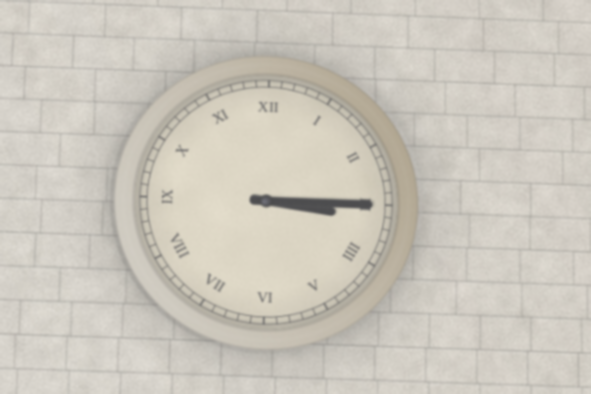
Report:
**3:15**
